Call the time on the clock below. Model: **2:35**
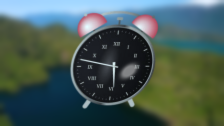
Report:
**5:47**
